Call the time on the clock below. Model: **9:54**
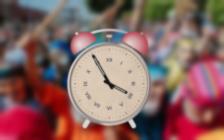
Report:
**3:55**
